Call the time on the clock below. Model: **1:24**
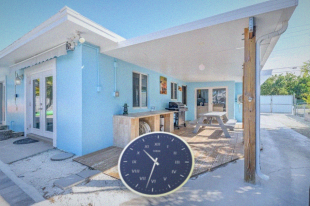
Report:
**10:32**
